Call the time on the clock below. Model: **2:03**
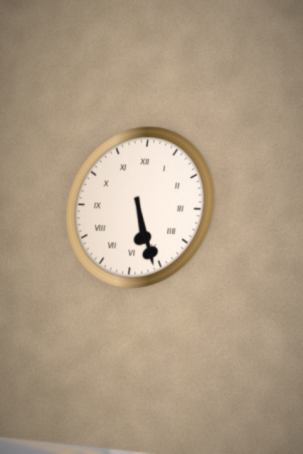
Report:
**5:26**
